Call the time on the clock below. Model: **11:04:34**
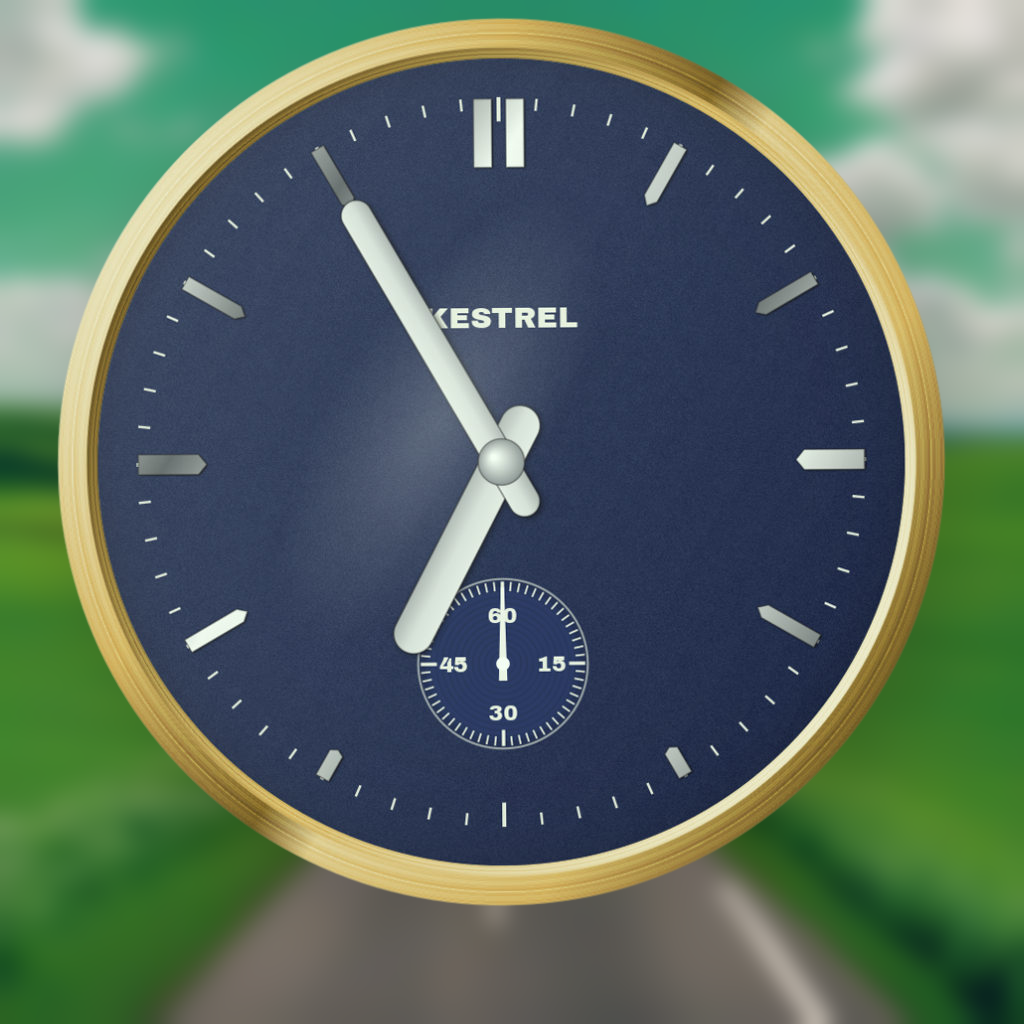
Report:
**6:55:00**
